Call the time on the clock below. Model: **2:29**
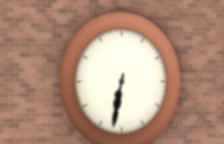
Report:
**6:32**
